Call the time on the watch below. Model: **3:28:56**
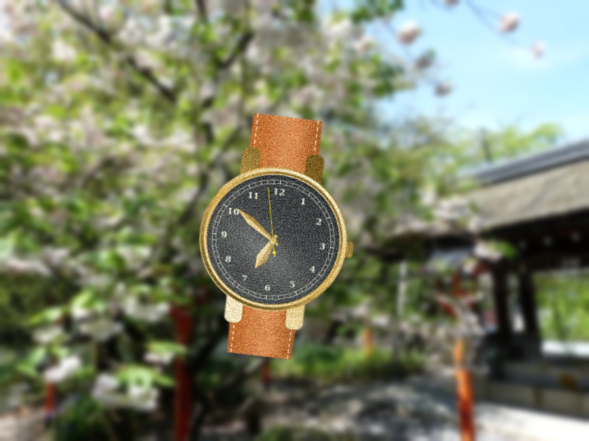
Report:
**6:50:58**
